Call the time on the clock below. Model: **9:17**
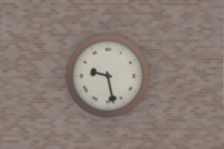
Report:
**9:28**
